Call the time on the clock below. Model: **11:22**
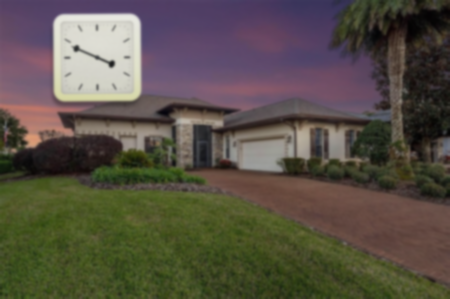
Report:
**3:49**
